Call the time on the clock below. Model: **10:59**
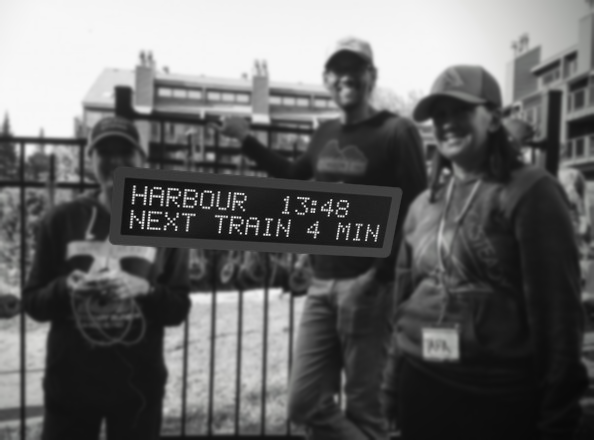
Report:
**13:48**
